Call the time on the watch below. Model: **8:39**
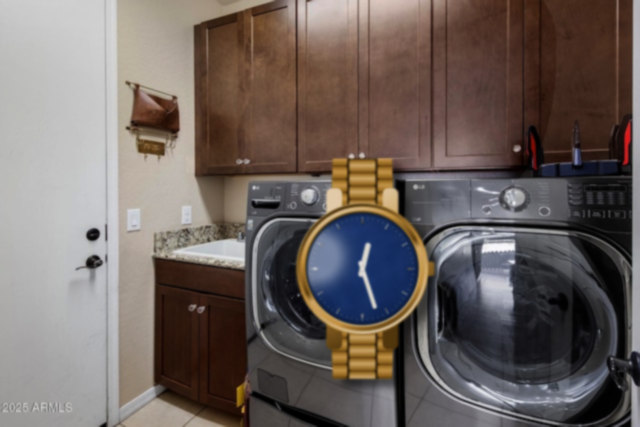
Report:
**12:27**
